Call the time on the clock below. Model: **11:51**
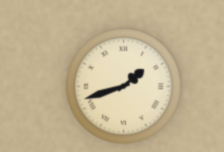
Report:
**1:42**
